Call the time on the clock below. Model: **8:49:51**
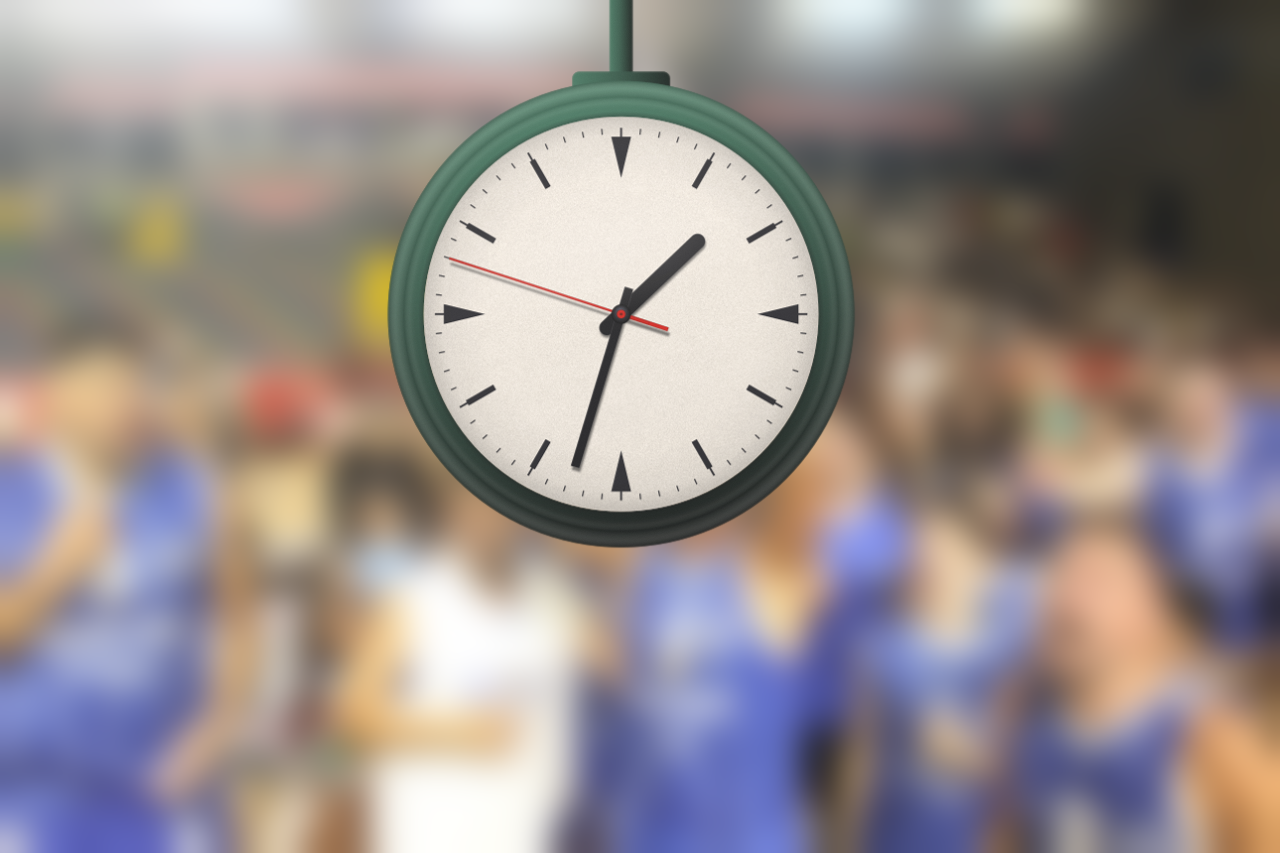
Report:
**1:32:48**
